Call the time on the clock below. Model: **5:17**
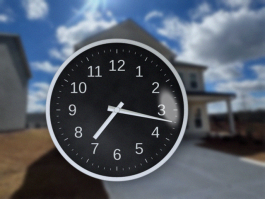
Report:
**7:17**
